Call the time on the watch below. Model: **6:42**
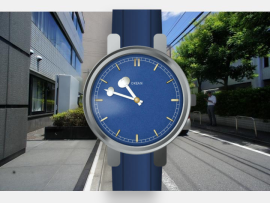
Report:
**10:48**
